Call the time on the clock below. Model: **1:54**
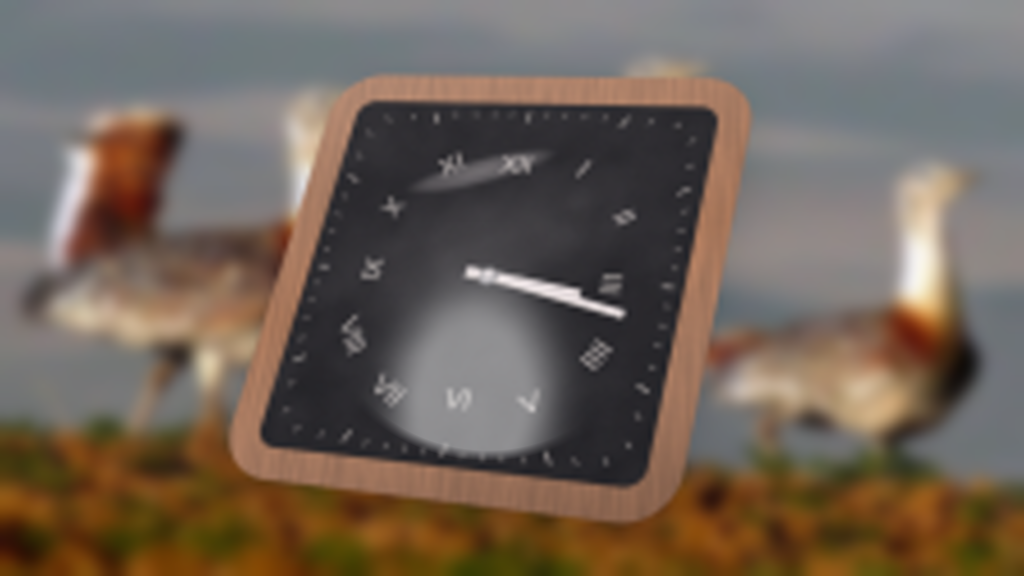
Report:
**3:17**
